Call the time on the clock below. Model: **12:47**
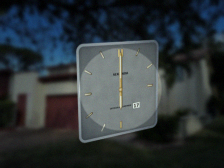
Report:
**6:00**
